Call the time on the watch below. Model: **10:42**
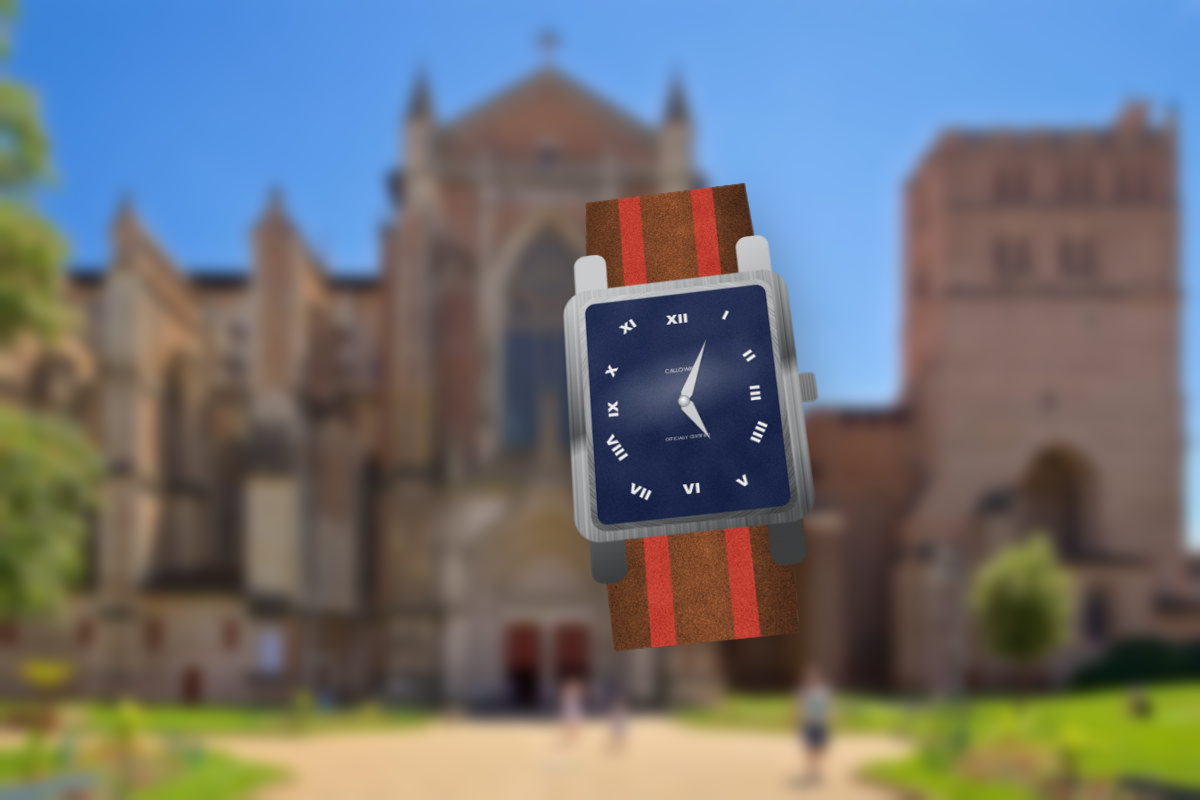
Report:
**5:04**
